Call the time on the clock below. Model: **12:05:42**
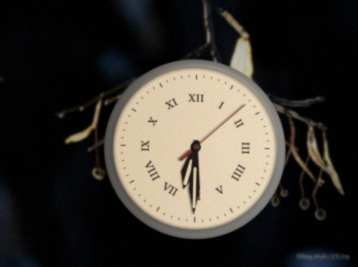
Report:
**6:30:08**
